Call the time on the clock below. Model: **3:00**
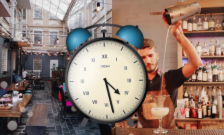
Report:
**4:28**
